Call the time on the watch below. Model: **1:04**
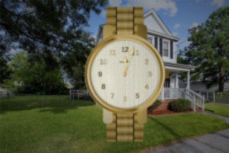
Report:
**12:03**
